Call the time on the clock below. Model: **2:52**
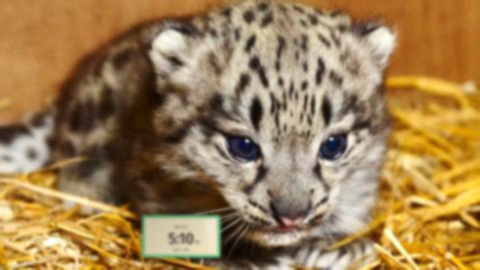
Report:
**5:10**
